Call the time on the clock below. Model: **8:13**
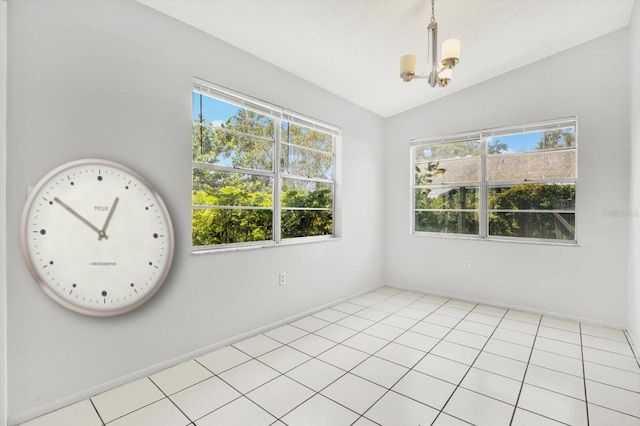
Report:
**12:51**
